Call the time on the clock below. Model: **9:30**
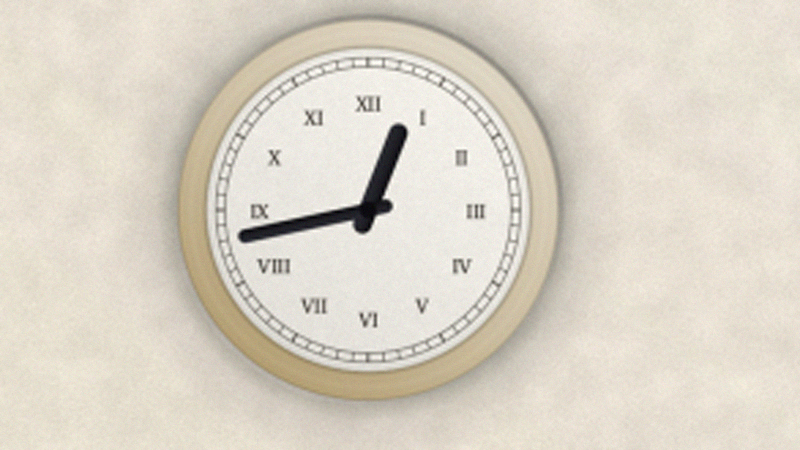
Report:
**12:43**
